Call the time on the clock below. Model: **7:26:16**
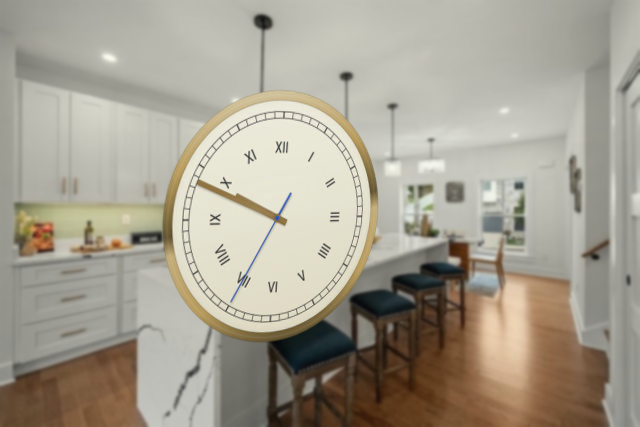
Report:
**9:48:35**
